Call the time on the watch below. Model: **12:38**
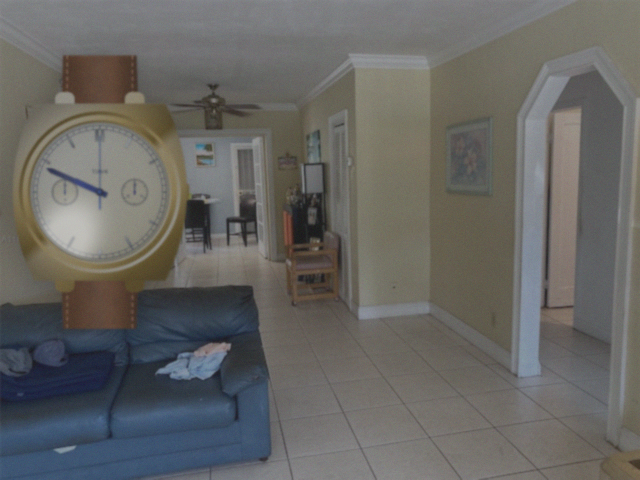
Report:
**9:49**
